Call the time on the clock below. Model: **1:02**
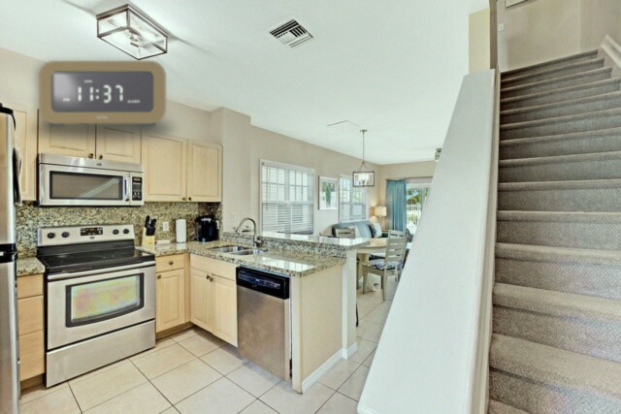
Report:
**11:37**
